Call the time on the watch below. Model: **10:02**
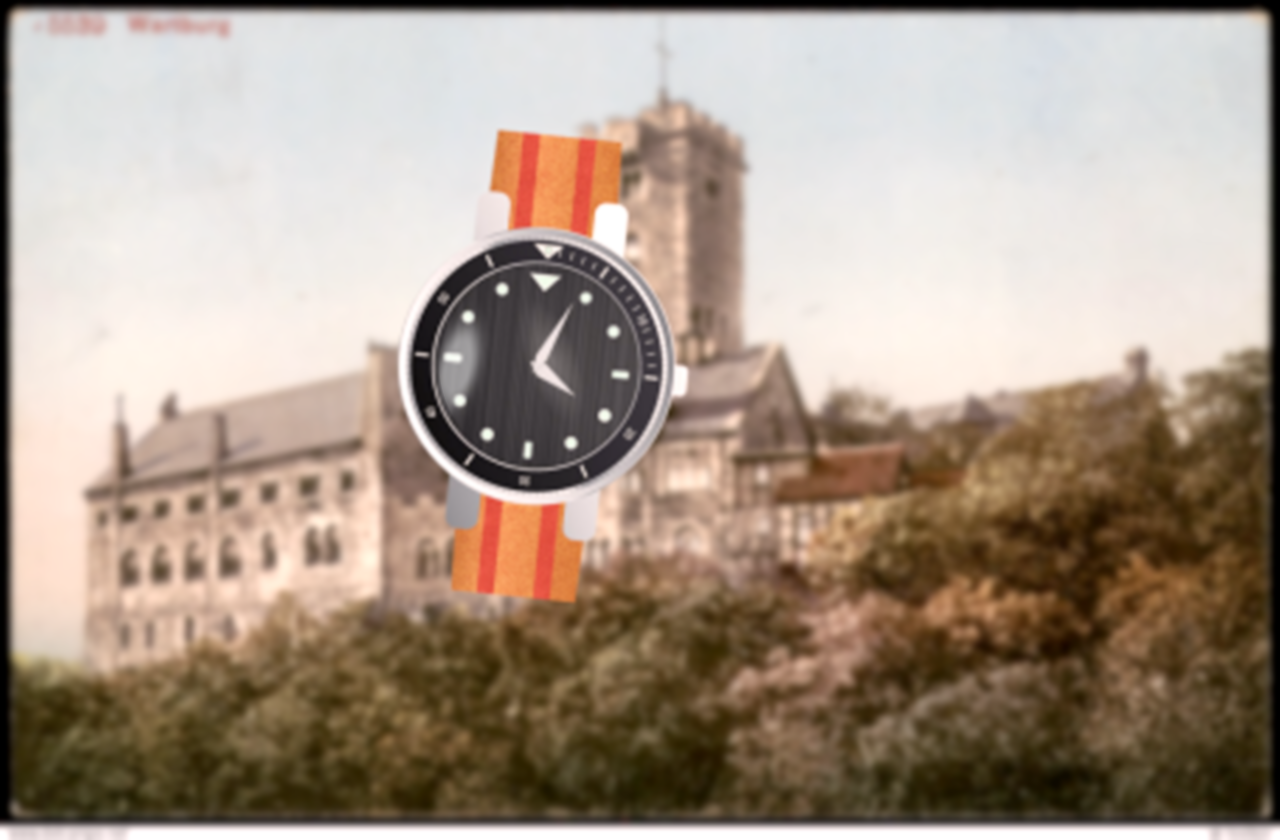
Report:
**4:04**
